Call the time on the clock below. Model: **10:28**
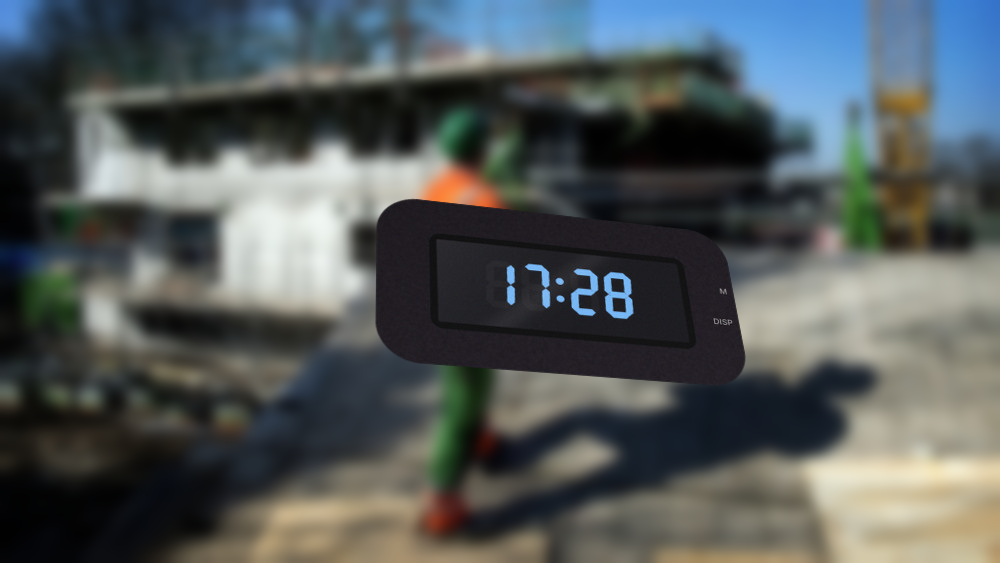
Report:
**17:28**
